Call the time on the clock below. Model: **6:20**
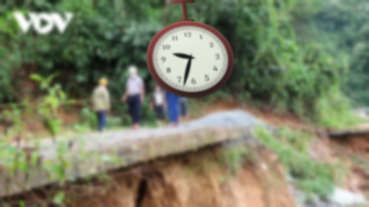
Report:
**9:33**
